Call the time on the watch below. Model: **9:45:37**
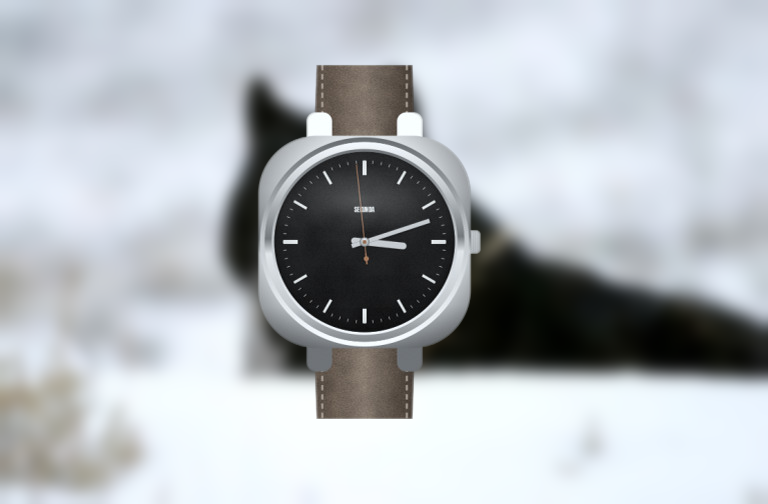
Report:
**3:11:59**
